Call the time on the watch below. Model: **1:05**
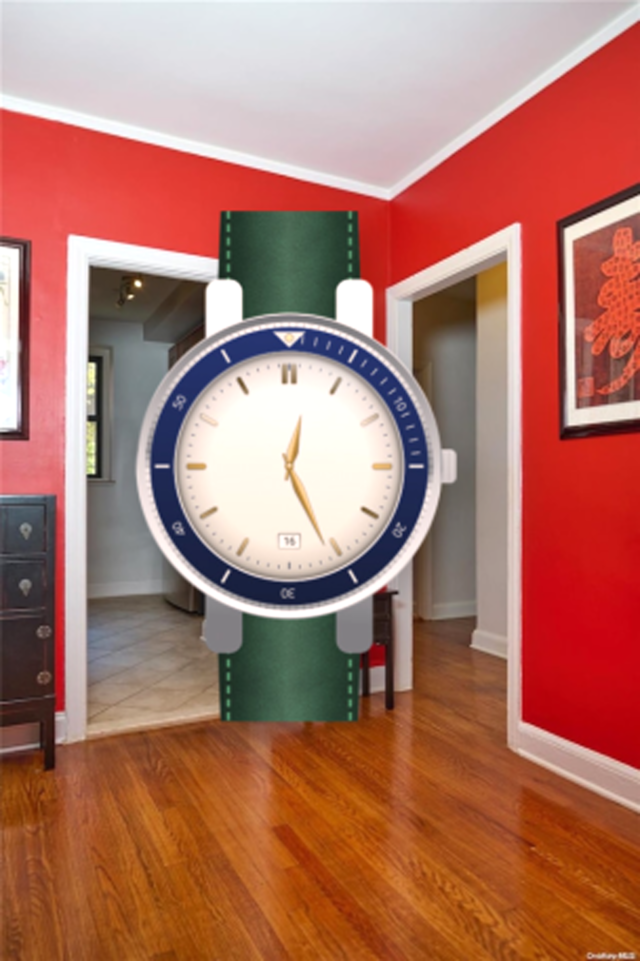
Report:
**12:26**
